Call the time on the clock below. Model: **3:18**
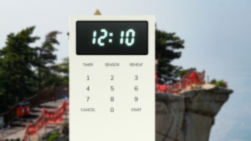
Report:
**12:10**
